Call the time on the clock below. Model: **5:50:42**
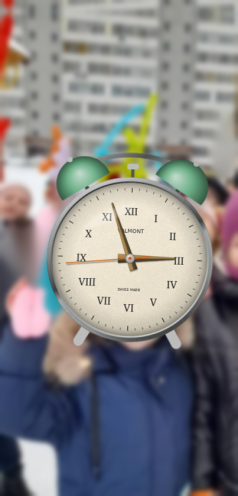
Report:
**2:56:44**
